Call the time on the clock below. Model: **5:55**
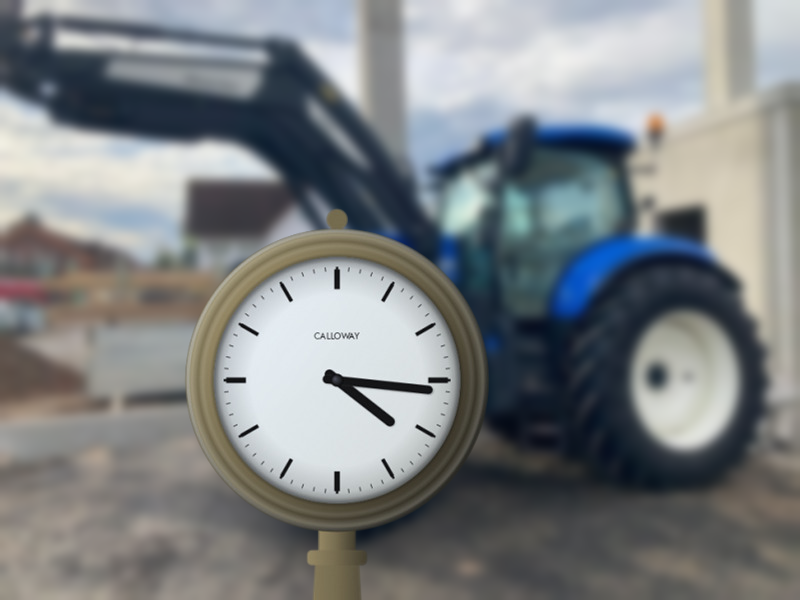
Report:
**4:16**
